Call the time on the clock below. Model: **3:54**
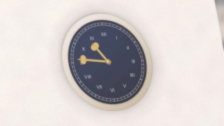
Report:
**10:46**
